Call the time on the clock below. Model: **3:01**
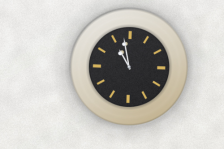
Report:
**10:58**
